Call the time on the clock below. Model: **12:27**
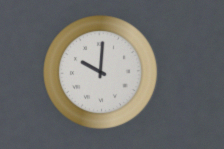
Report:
**10:01**
